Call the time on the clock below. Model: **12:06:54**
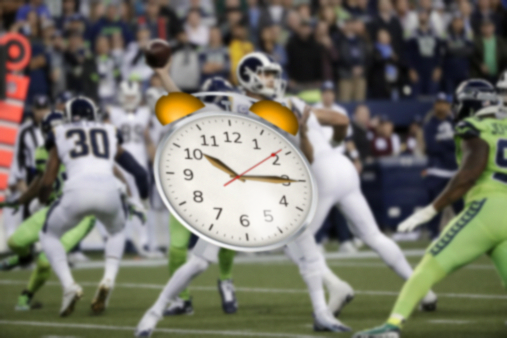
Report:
**10:15:09**
